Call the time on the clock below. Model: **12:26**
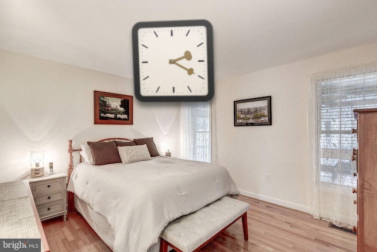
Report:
**2:20**
